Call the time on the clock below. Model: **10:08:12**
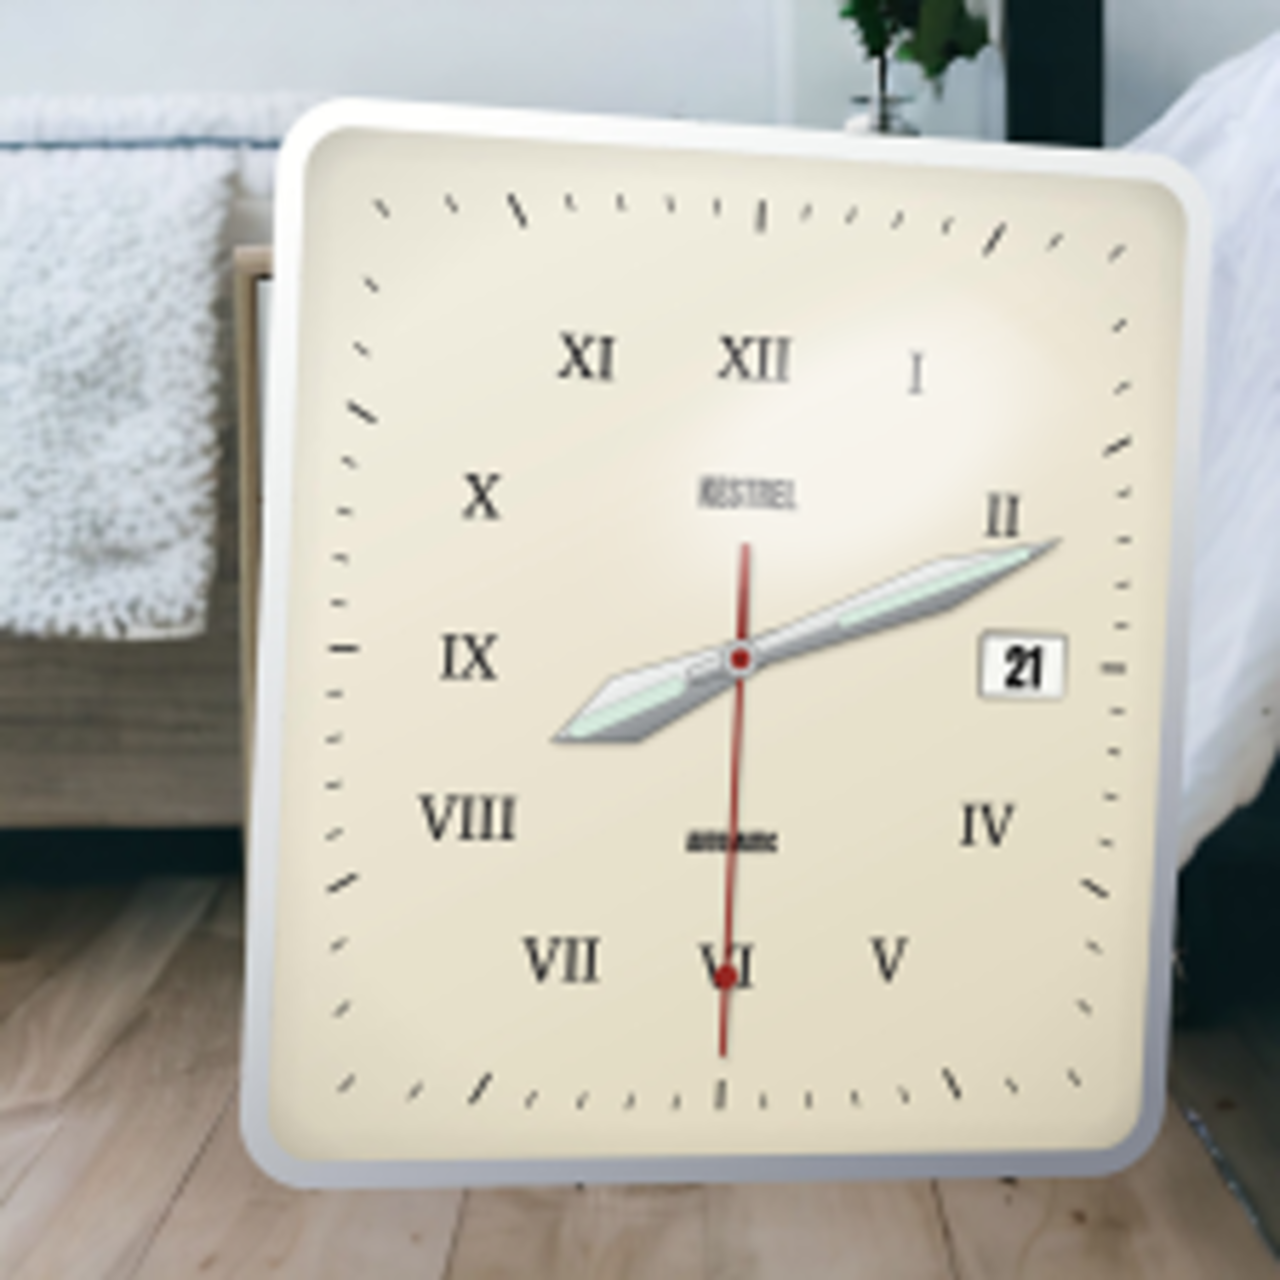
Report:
**8:11:30**
